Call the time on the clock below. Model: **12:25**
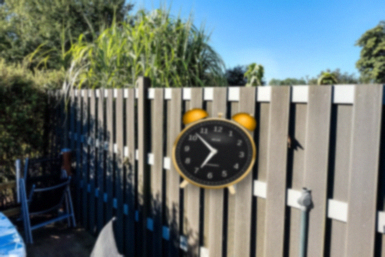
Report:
**6:52**
